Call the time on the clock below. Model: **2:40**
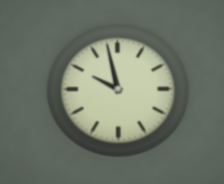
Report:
**9:58**
